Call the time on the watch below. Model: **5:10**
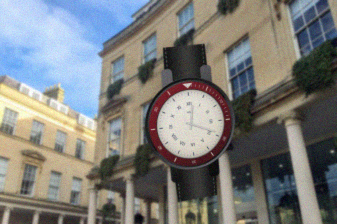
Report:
**12:19**
